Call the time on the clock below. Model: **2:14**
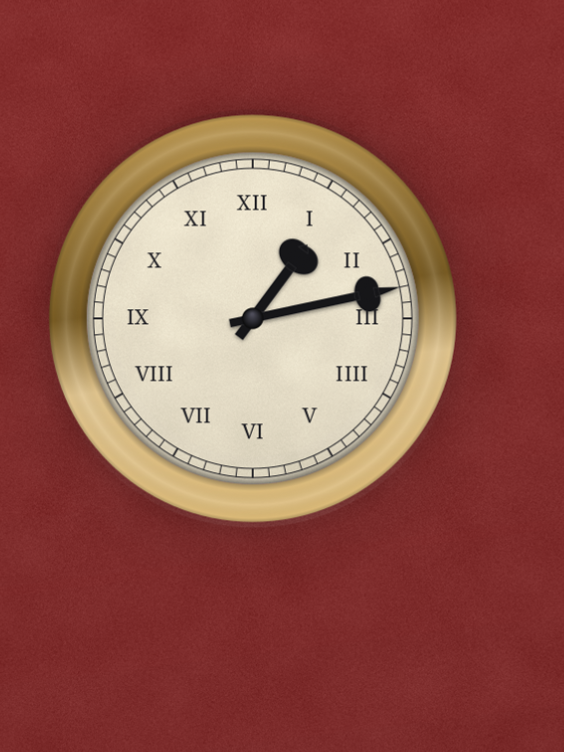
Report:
**1:13**
